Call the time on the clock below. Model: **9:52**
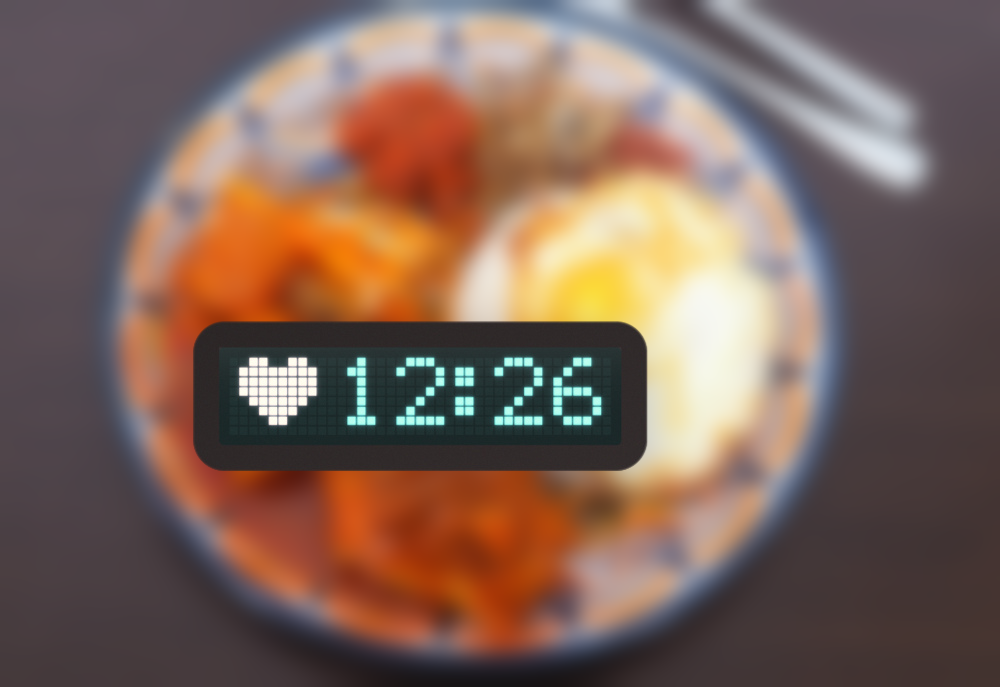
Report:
**12:26**
